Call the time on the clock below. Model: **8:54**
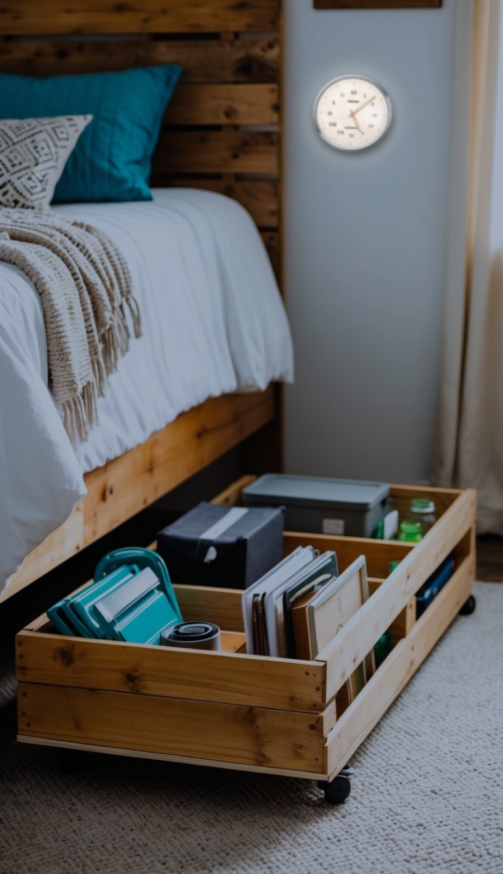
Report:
**5:08**
